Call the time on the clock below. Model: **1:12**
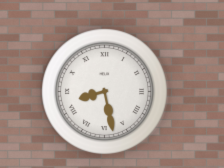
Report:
**8:28**
